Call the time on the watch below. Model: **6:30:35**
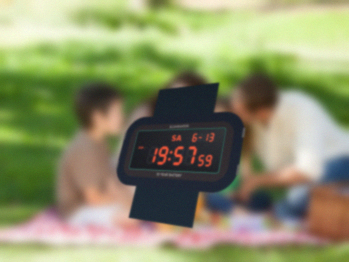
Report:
**19:57:59**
